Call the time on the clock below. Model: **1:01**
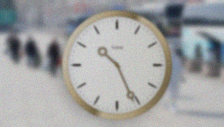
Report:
**10:26**
